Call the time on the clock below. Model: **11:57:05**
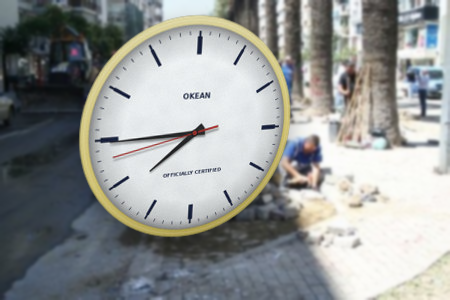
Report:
**7:44:43**
